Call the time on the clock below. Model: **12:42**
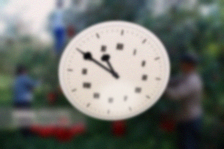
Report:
**10:50**
